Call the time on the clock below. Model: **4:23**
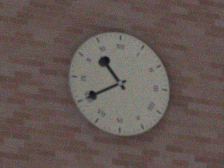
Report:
**10:40**
